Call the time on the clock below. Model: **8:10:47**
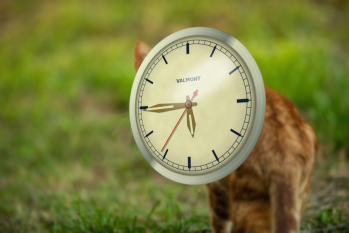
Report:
**5:44:36**
